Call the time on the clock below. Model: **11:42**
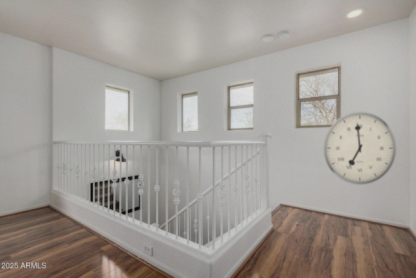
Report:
**6:59**
